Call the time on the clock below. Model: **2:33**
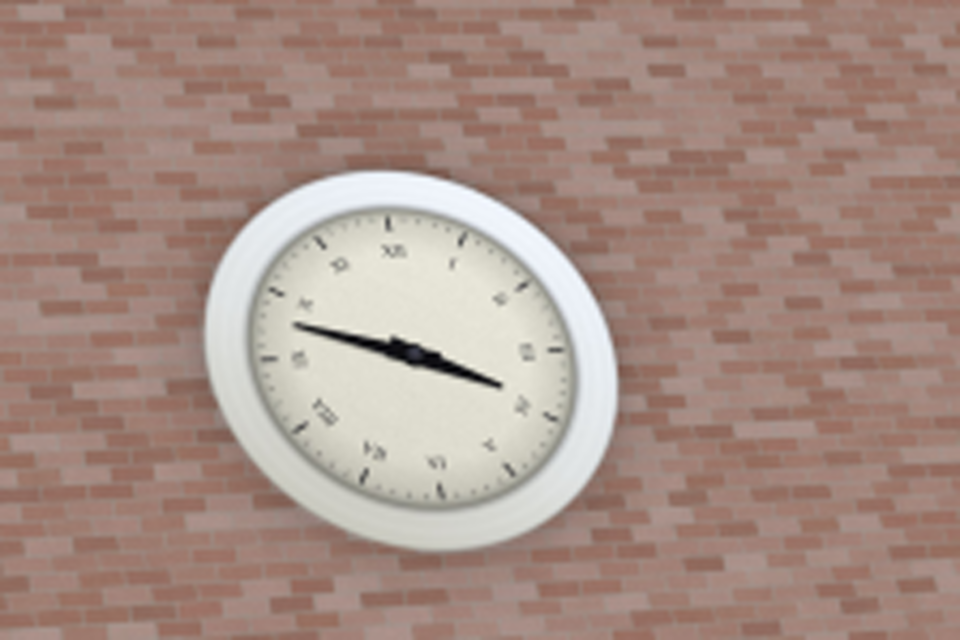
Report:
**3:48**
